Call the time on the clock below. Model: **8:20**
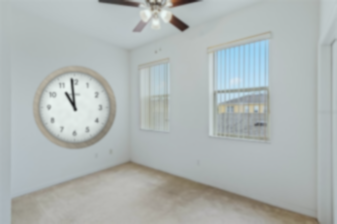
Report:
**10:59**
